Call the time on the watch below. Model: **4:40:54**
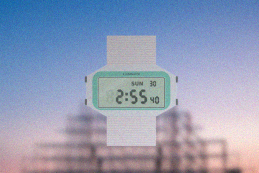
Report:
**2:55:40**
